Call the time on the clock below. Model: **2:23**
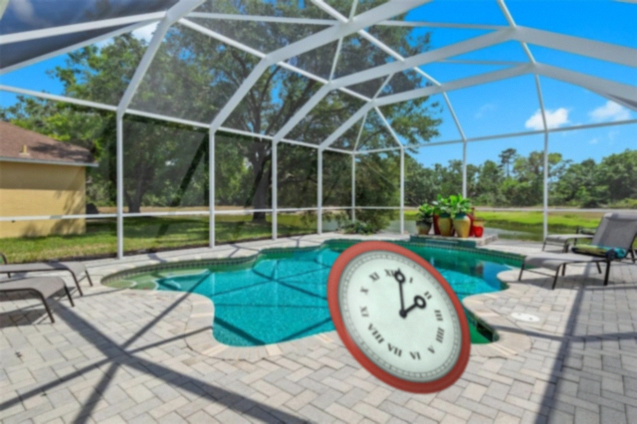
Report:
**2:02**
